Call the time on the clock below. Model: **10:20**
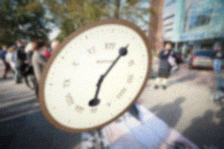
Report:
**6:05**
